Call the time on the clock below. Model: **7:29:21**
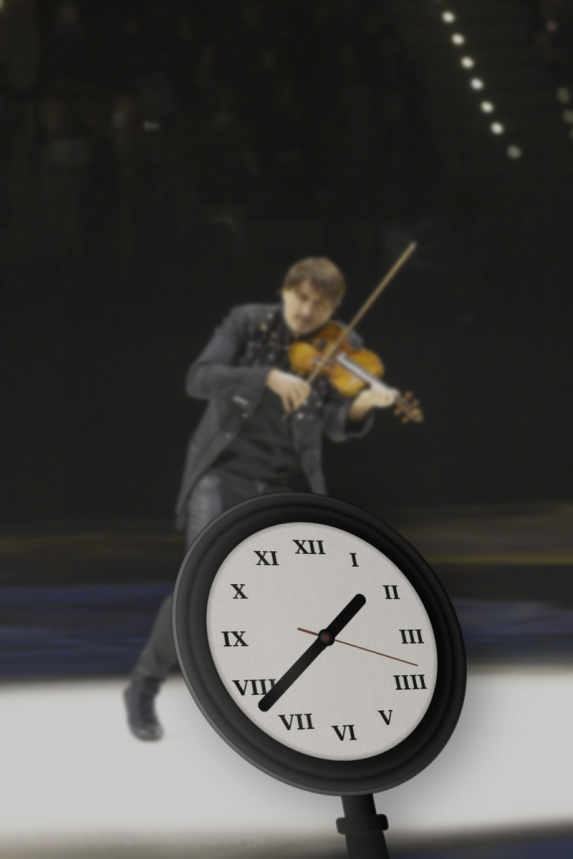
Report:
**1:38:18**
